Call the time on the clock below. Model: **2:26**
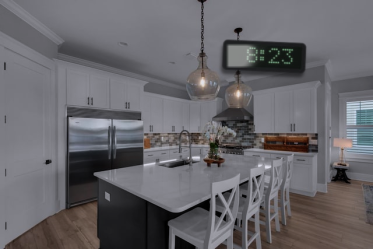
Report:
**8:23**
